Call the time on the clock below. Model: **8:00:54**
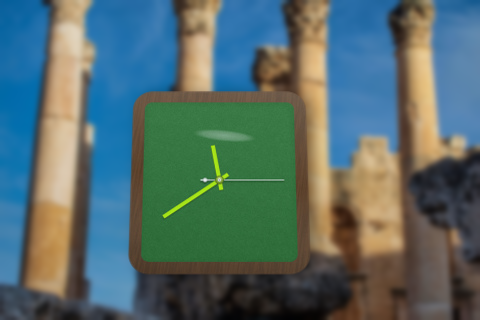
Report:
**11:39:15**
